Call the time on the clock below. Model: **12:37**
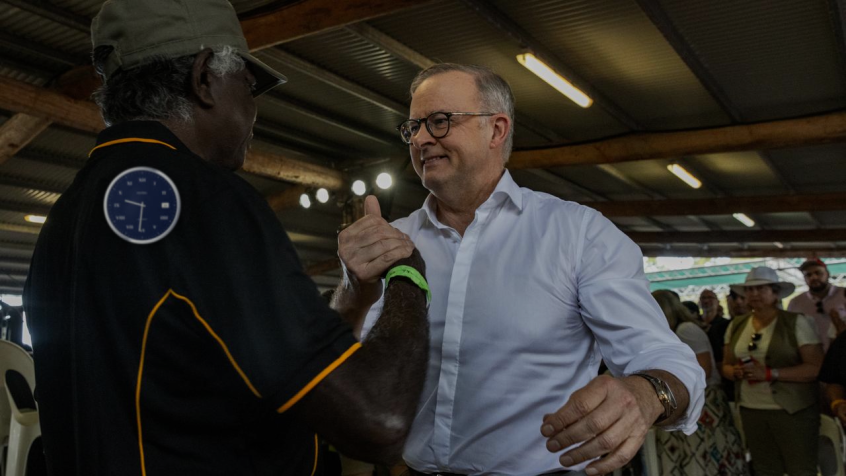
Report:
**9:31**
